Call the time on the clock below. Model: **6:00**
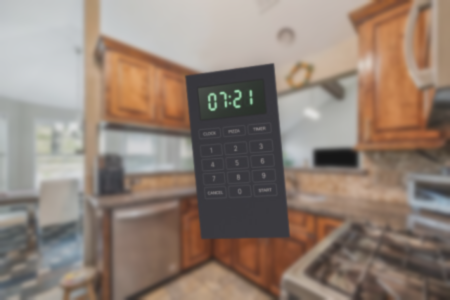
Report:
**7:21**
